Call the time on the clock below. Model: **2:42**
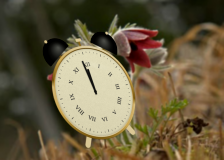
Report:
**11:59**
